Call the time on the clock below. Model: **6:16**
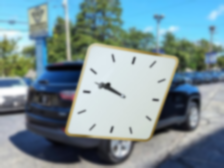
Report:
**9:48**
